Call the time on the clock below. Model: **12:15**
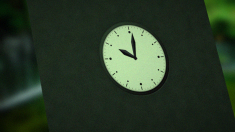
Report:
**10:01**
